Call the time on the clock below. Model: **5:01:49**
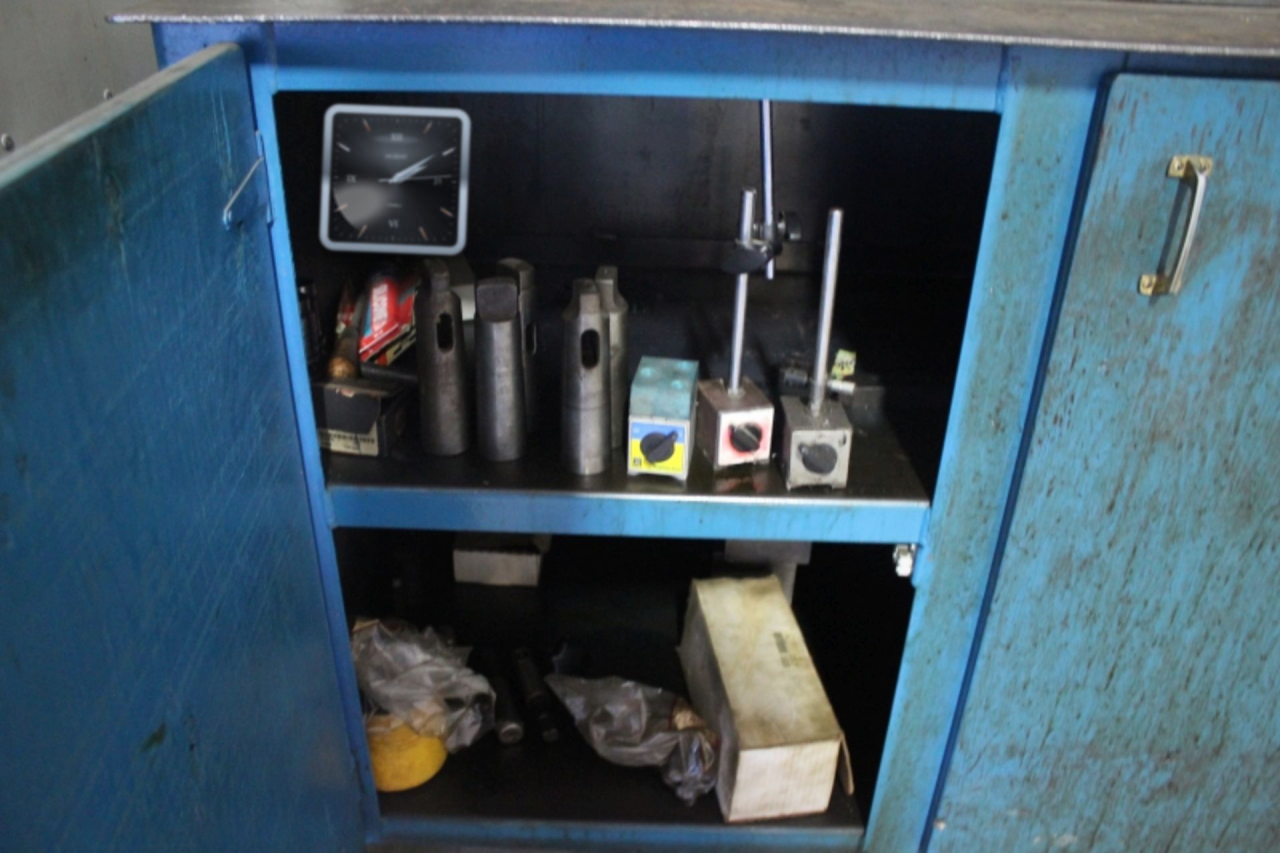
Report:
**2:09:14**
